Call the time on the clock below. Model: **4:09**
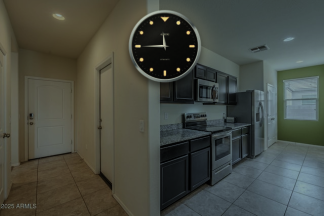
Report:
**11:45**
